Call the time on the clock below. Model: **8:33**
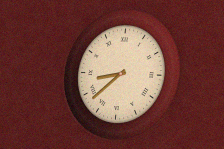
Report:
**8:38**
